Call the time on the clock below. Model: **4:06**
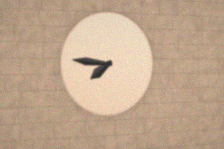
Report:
**7:46**
